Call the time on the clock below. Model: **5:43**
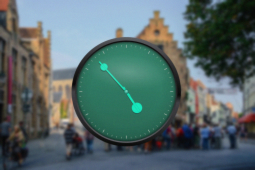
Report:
**4:53**
